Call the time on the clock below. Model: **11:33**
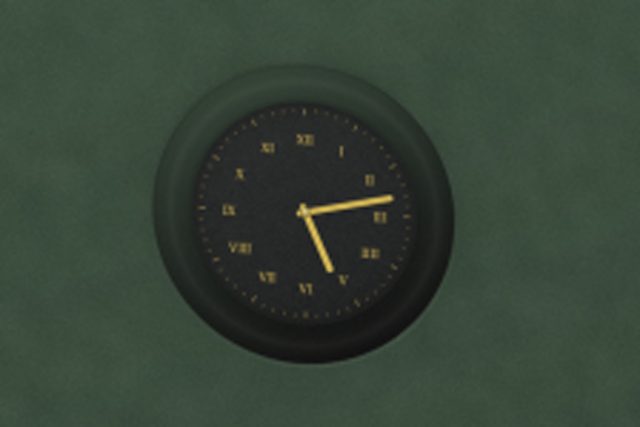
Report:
**5:13**
